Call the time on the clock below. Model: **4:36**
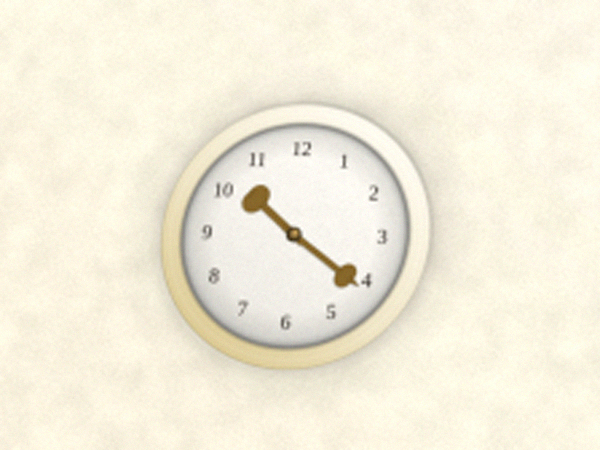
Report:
**10:21**
